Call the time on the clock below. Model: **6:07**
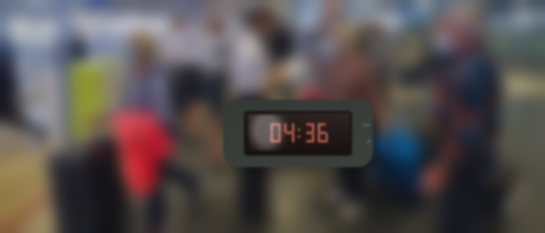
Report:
**4:36**
